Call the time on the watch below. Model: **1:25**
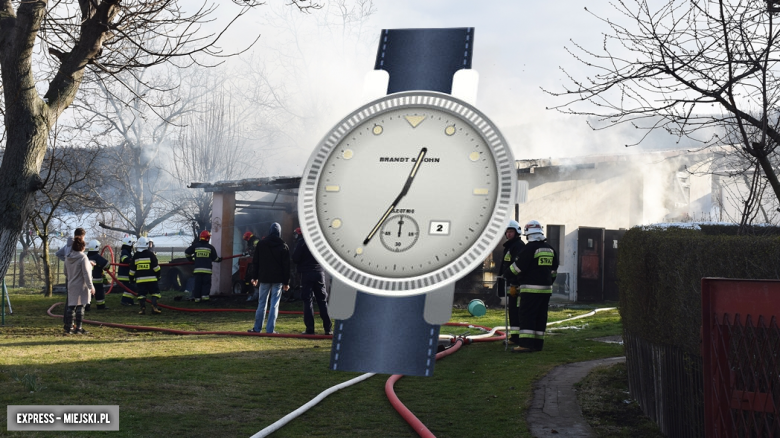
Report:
**12:35**
